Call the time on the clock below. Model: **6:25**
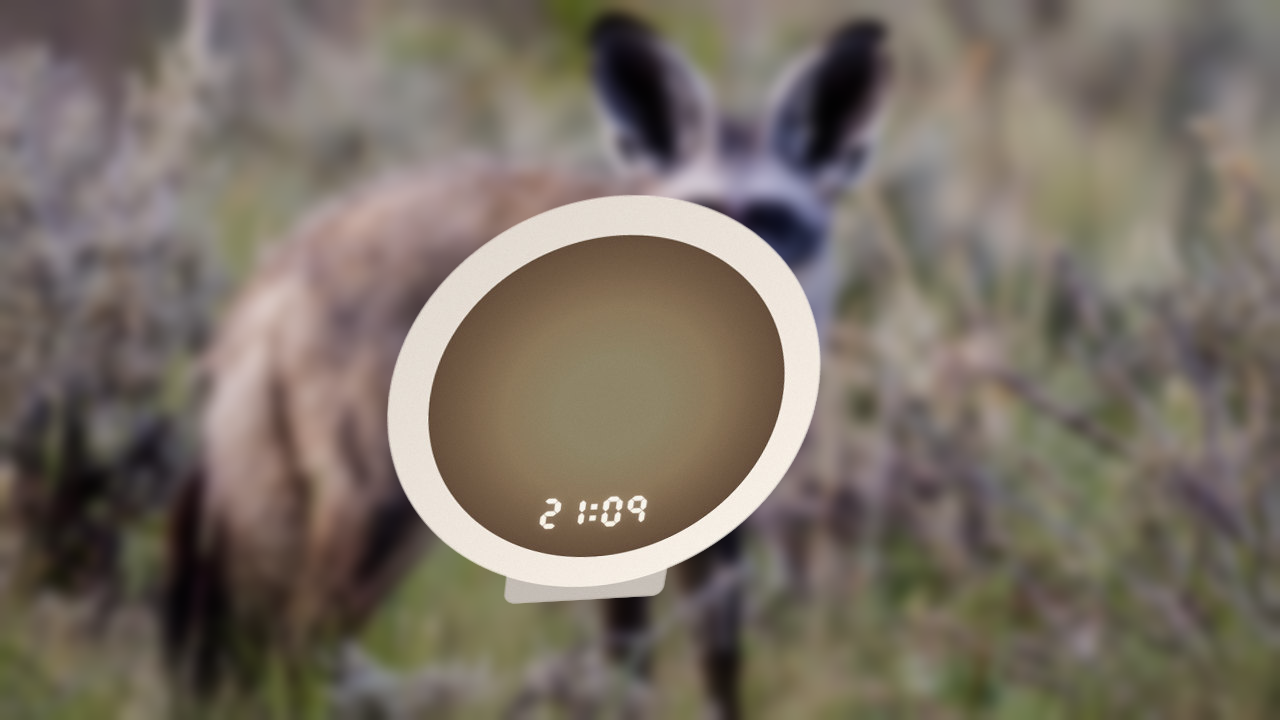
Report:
**21:09**
